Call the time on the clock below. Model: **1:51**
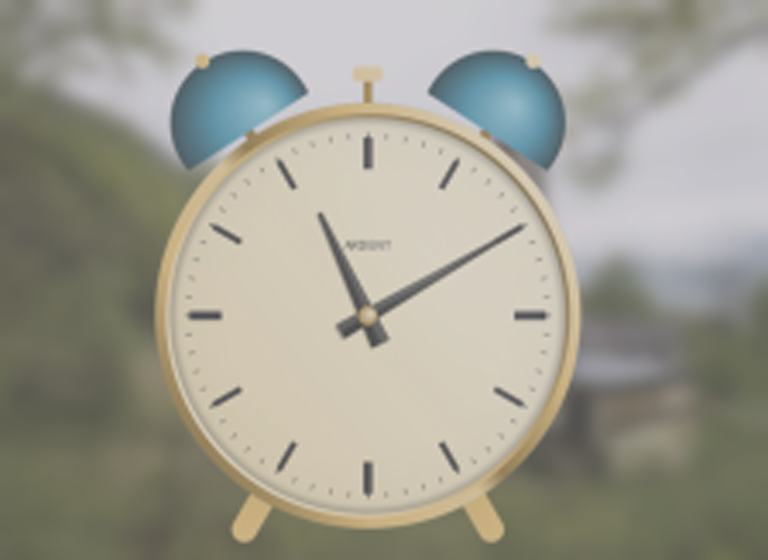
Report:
**11:10**
